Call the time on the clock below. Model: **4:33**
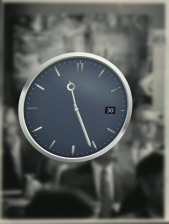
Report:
**11:26**
